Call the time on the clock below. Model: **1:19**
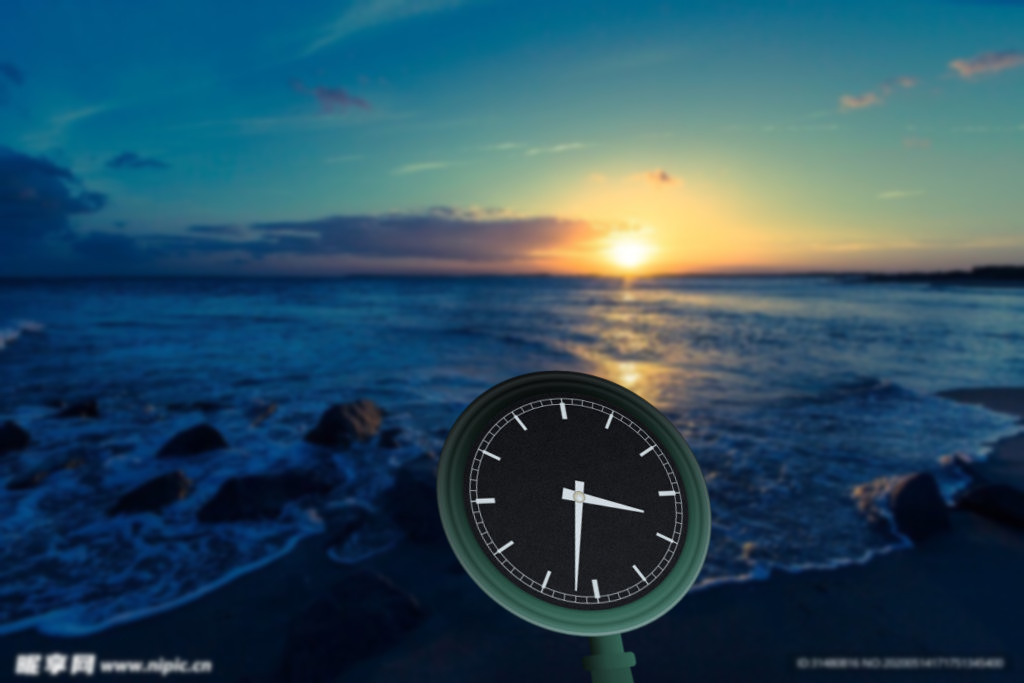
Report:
**3:32**
